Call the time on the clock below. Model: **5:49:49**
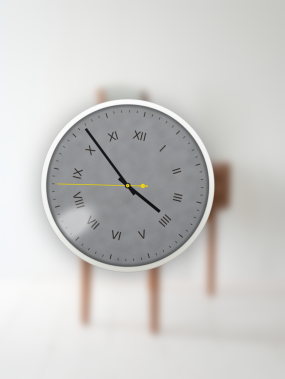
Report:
**3:51:43**
